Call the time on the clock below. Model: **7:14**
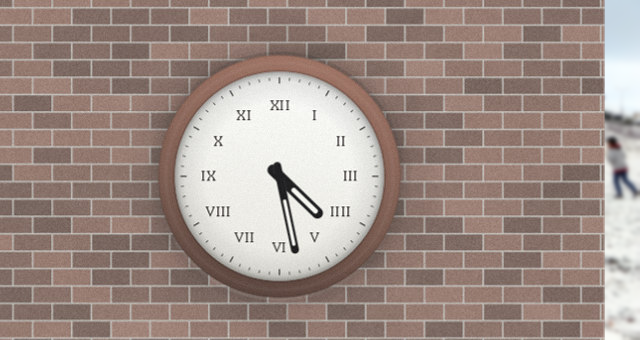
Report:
**4:28**
